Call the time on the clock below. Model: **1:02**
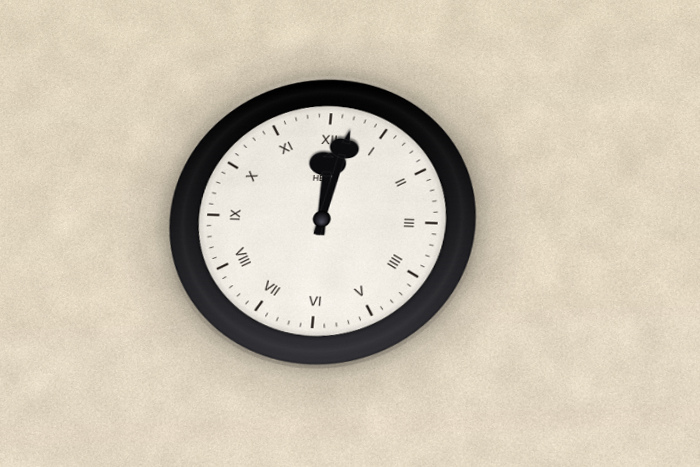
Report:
**12:02**
